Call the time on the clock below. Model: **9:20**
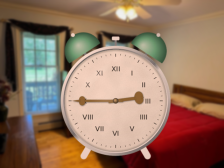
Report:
**2:45**
